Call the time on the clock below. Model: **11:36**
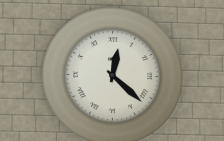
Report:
**12:22**
